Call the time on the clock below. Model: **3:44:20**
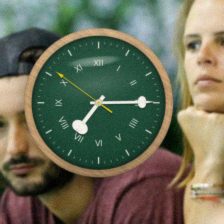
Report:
**7:14:51**
